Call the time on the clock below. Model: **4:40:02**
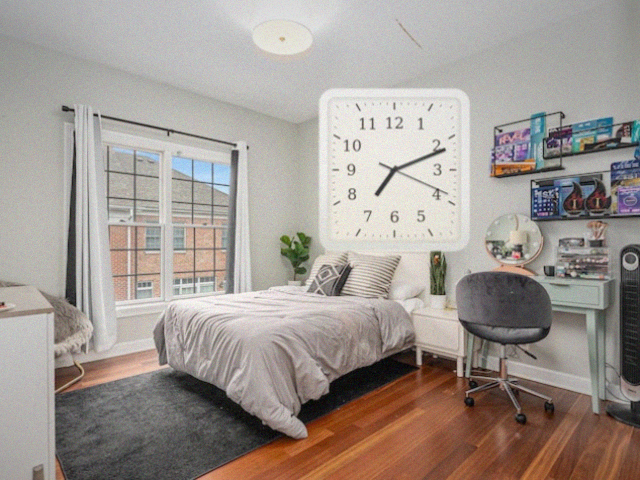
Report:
**7:11:19**
